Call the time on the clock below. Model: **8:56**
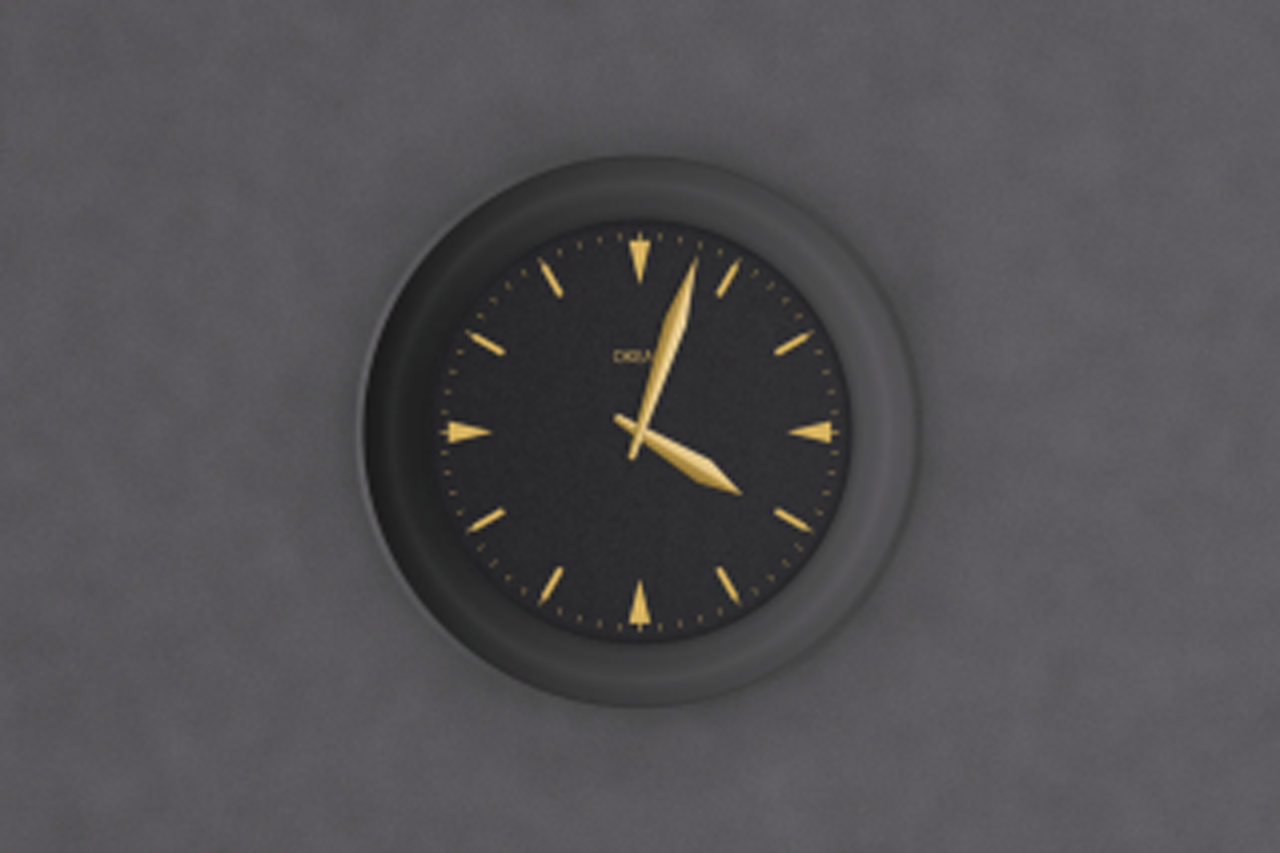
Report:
**4:03**
